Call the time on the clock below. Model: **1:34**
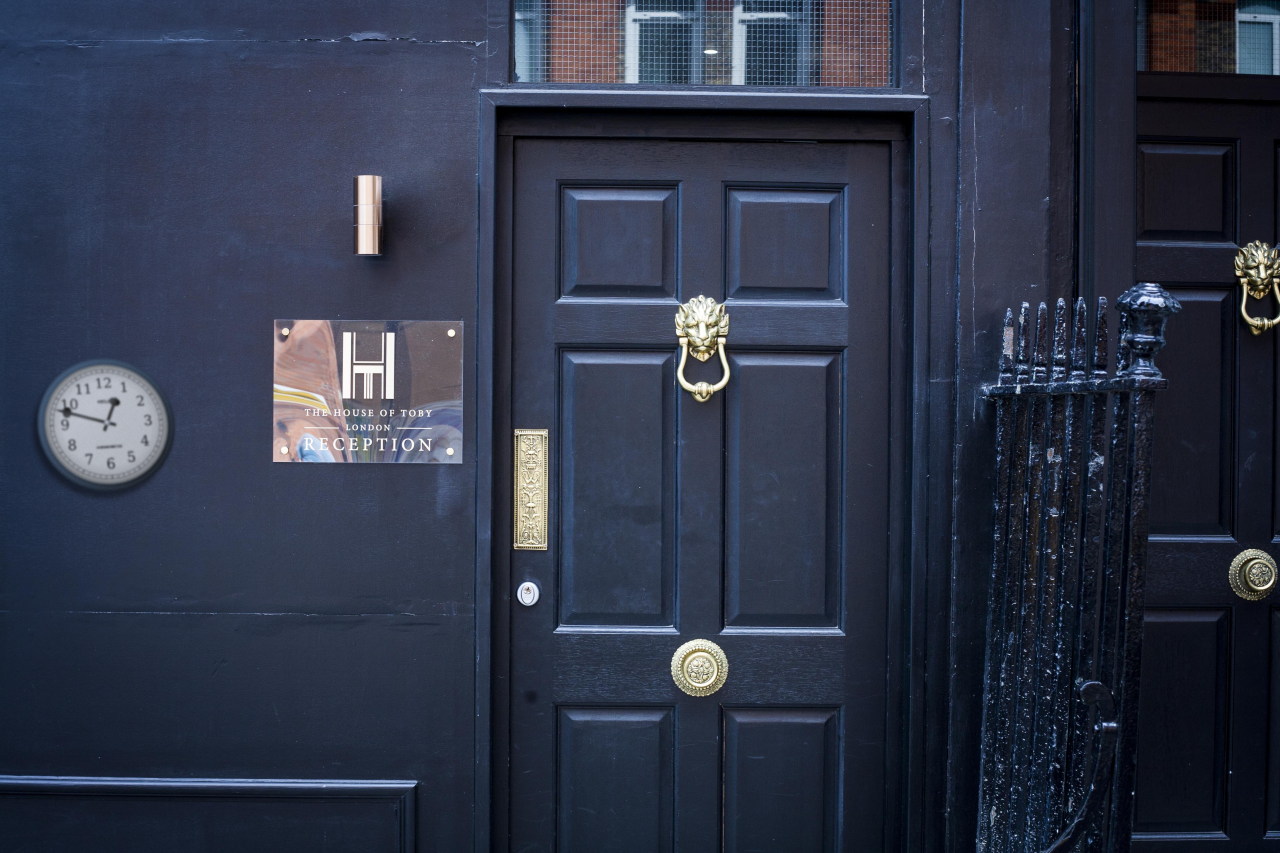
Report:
**12:48**
